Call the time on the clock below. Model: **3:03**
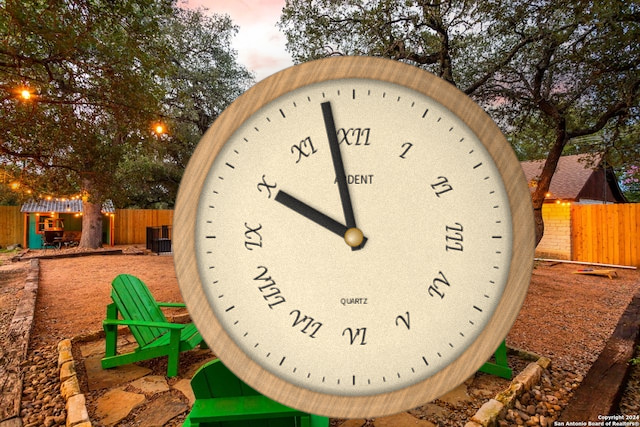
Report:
**9:58**
